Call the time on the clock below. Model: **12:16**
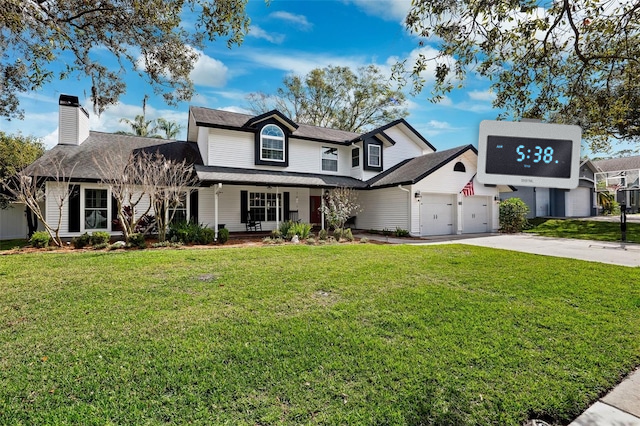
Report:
**5:38**
